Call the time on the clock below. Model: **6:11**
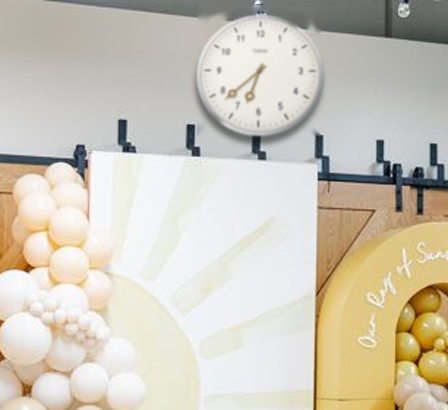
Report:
**6:38**
